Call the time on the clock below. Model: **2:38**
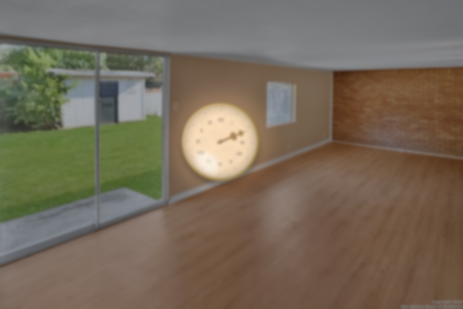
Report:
**2:11**
